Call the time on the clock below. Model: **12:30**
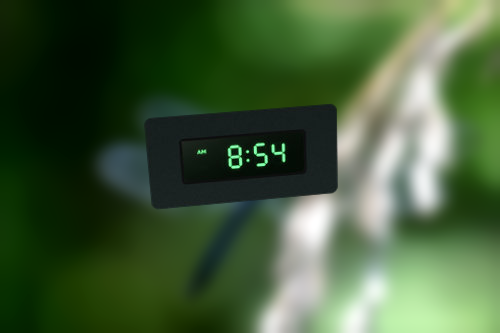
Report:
**8:54**
